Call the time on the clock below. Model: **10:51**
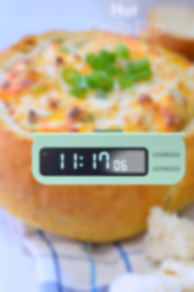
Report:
**11:17**
